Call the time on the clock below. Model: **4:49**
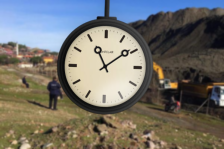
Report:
**11:09**
